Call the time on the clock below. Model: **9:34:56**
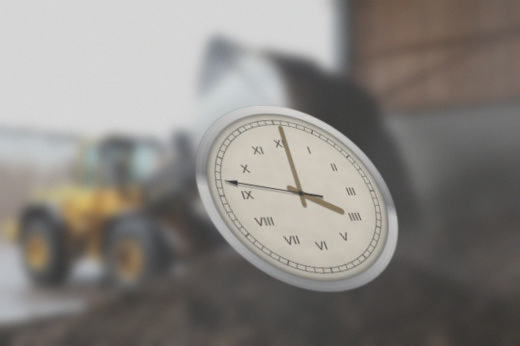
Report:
**4:00:47**
